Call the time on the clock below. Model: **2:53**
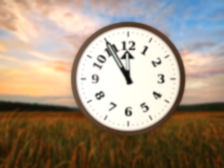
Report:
**11:55**
